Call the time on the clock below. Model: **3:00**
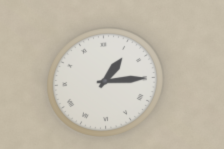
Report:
**1:15**
